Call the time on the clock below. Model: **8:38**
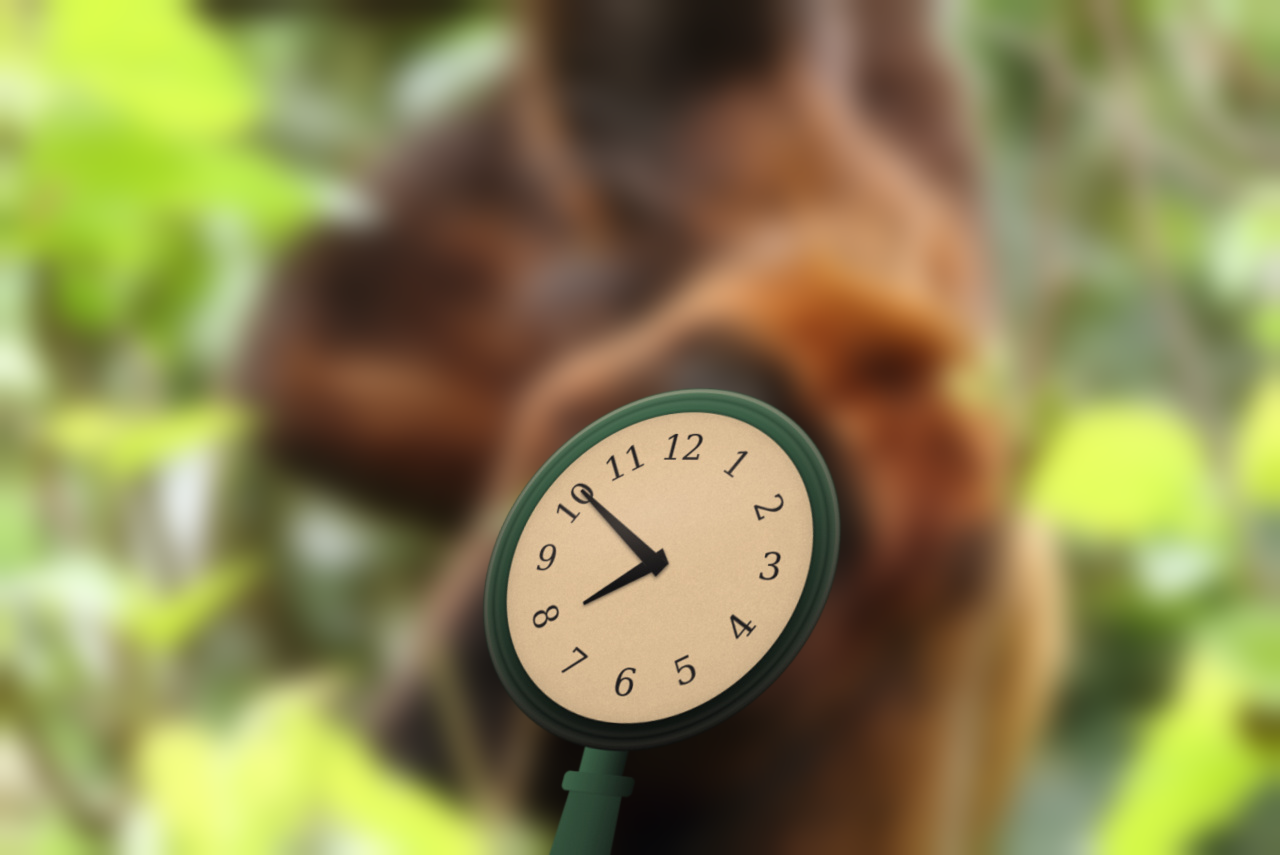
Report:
**7:51**
